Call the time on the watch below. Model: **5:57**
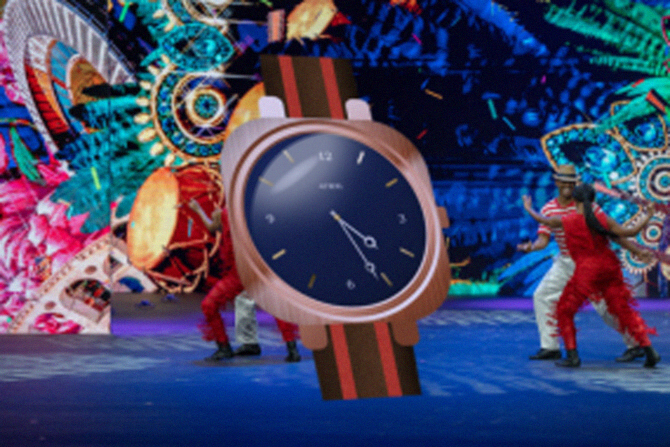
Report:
**4:26**
